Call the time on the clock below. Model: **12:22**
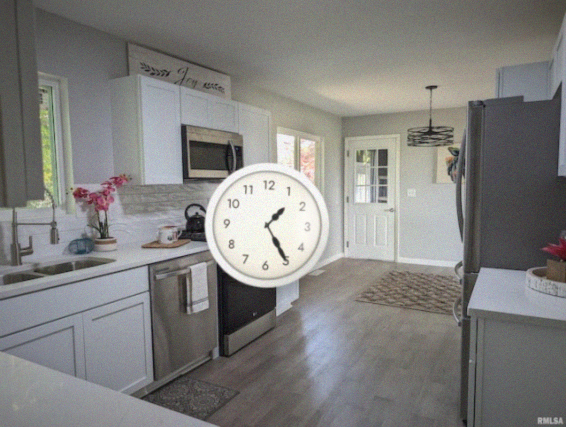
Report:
**1:25**
